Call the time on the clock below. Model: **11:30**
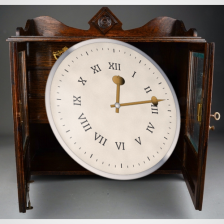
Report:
**12:13**
